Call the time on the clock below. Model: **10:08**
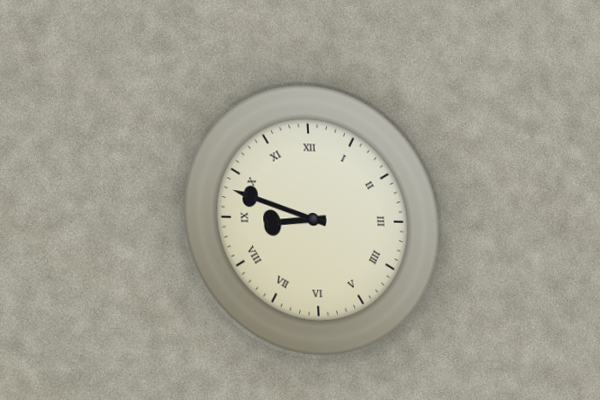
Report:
**8:48**
